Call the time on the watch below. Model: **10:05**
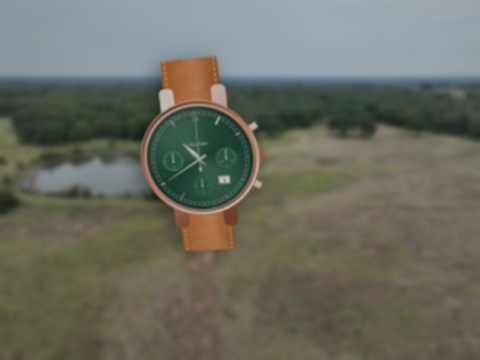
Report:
**10:40**
